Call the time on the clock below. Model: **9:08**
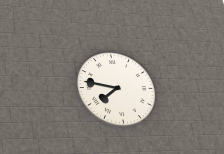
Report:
**7:47**
